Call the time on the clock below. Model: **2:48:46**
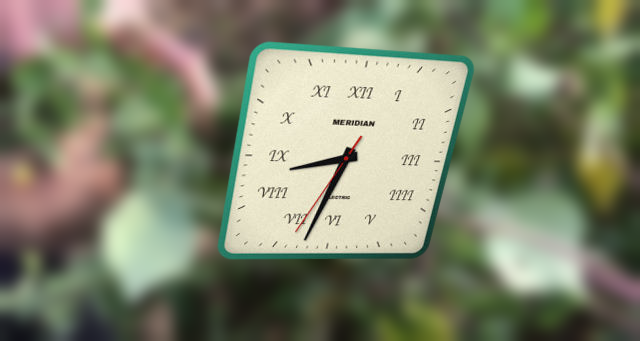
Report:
**8:32:34**
